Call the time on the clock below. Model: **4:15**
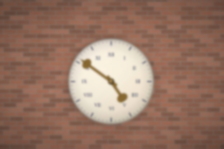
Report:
**4:51**
